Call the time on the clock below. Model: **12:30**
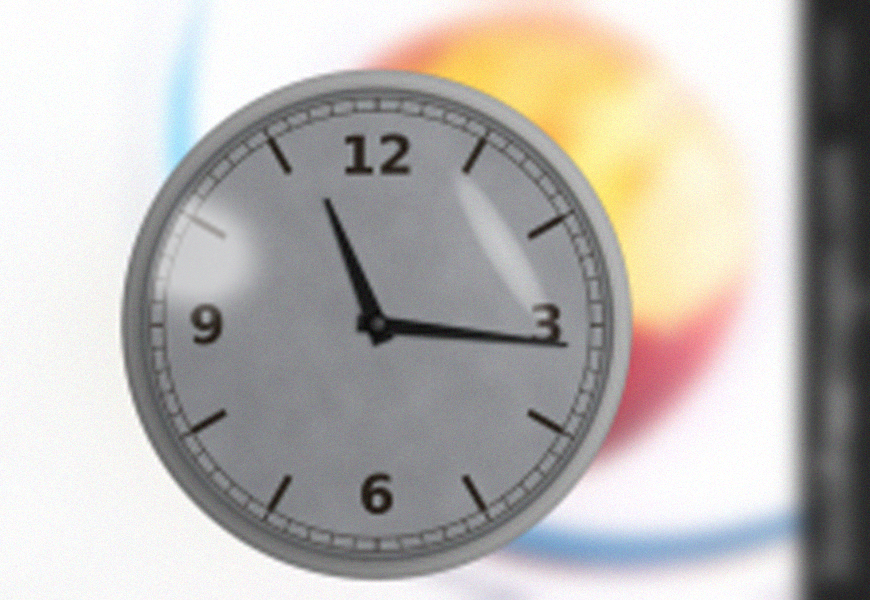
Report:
**11:16**
